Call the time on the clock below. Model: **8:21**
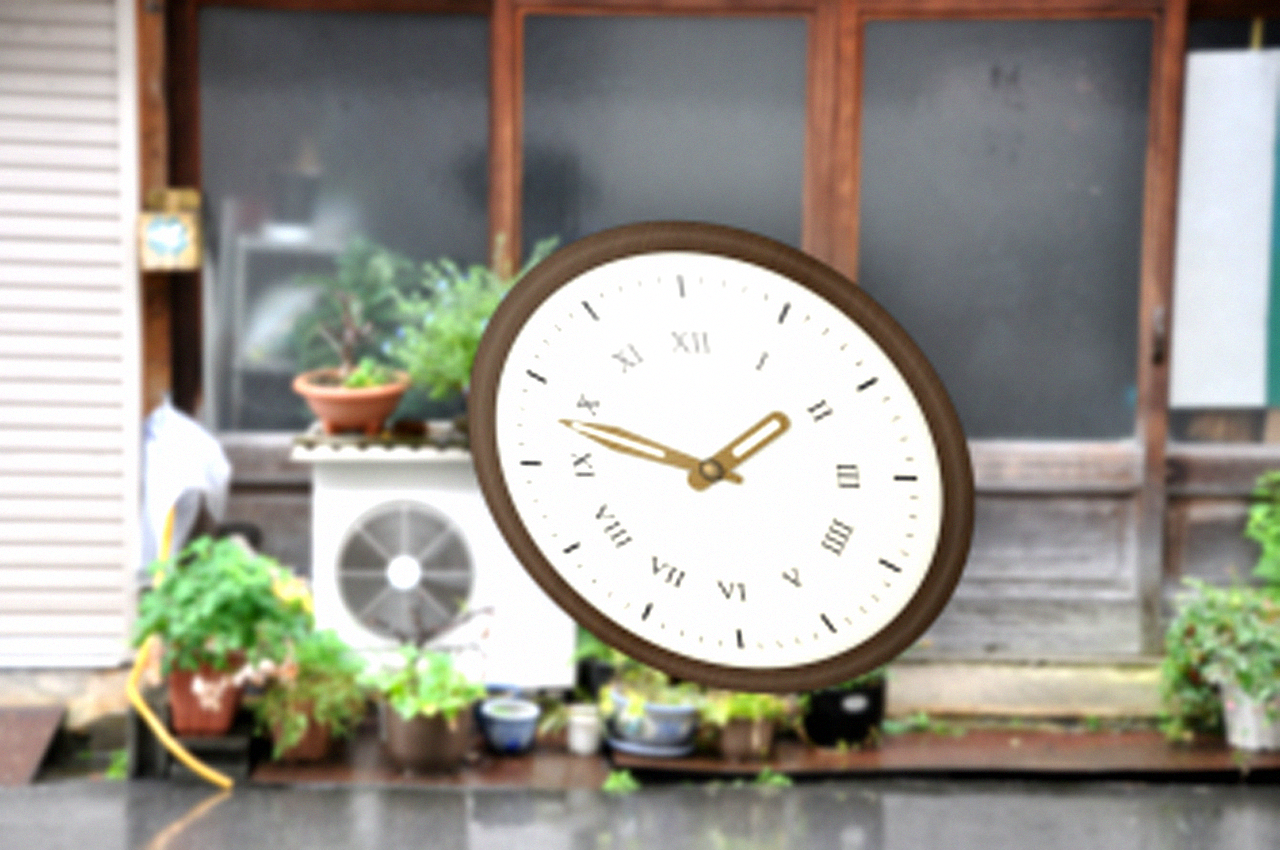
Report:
**1:48**
